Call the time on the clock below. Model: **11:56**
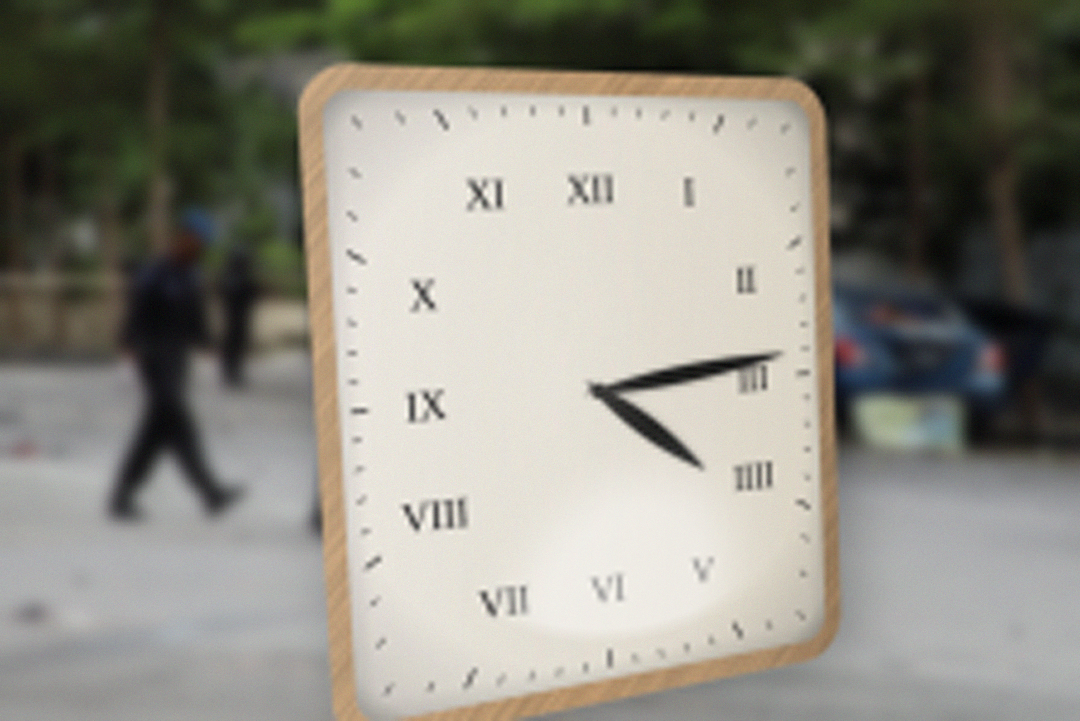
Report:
**4:14**
